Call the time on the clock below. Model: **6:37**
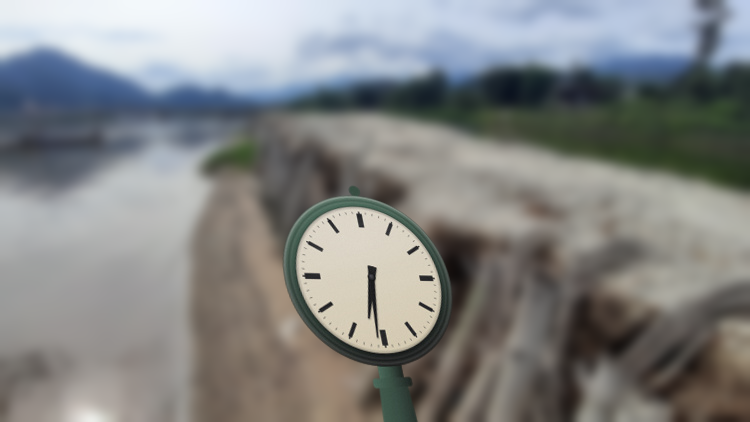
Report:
**6:31**
